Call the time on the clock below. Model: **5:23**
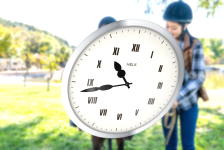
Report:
**10:43**
